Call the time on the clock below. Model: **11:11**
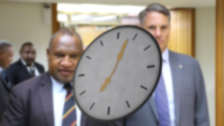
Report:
**7:03**
